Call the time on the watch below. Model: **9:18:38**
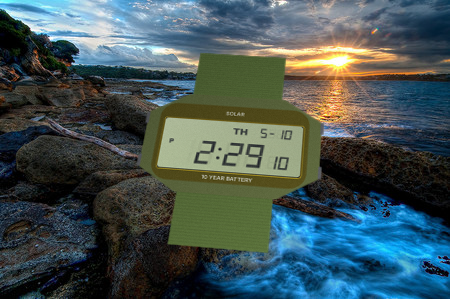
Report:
**2:29:10**
